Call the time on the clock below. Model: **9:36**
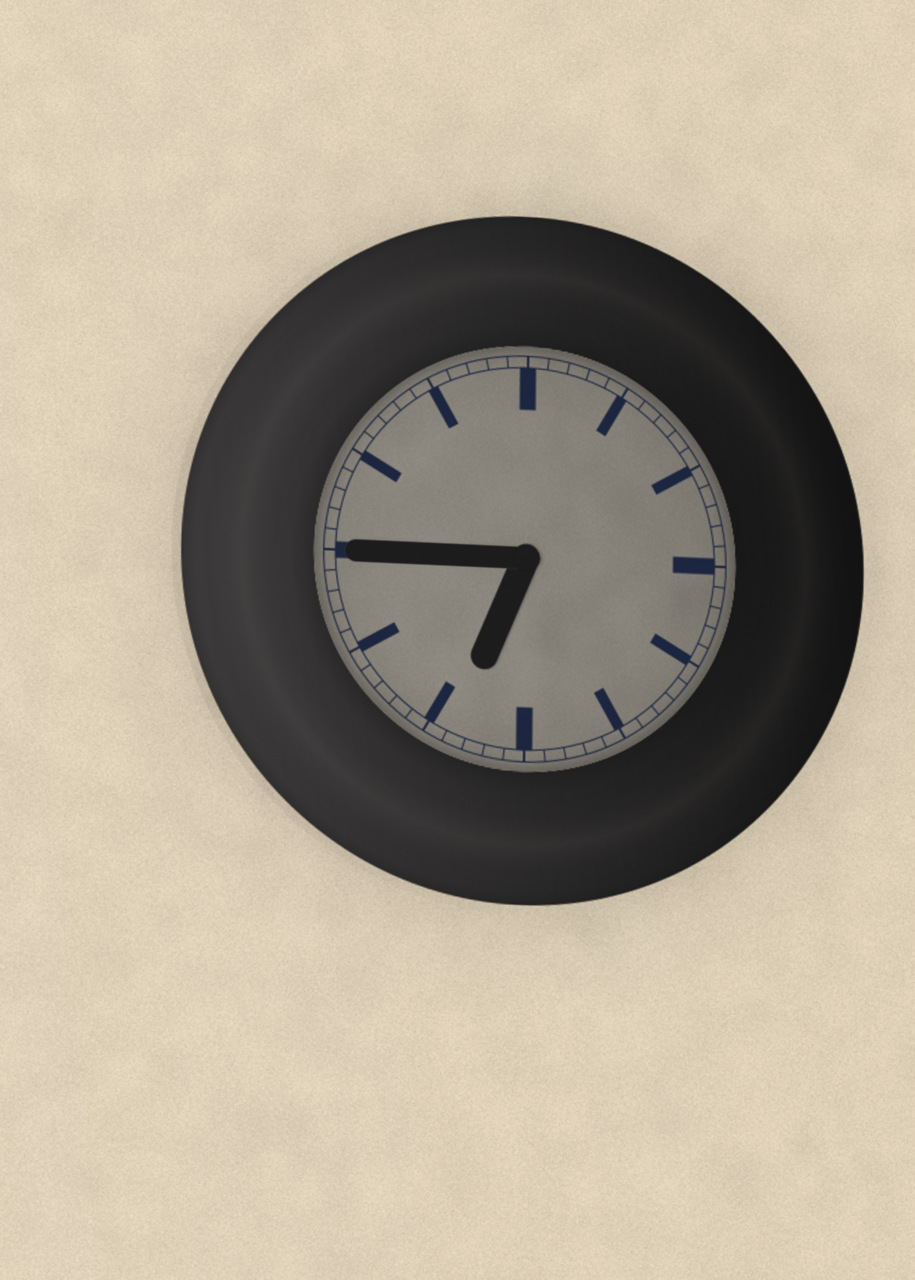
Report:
**6:45**
